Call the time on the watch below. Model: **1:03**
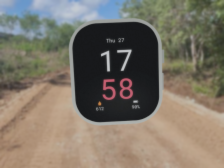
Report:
**17:58**
